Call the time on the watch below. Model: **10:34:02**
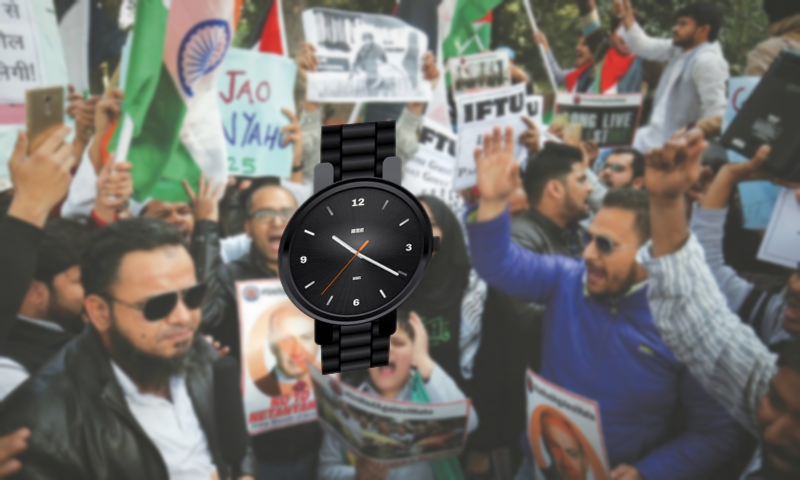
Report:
**10:20:37**
